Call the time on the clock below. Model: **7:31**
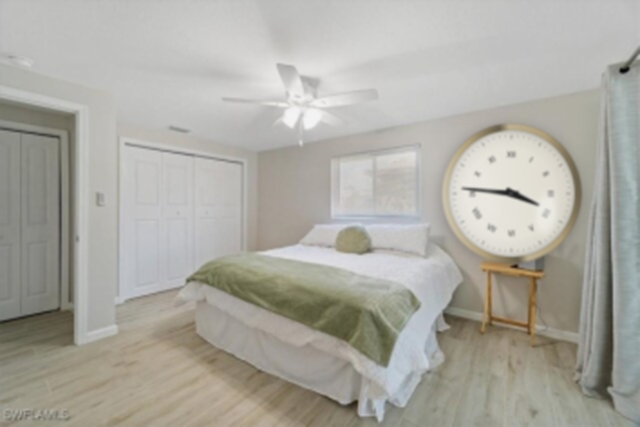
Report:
**3:46**
